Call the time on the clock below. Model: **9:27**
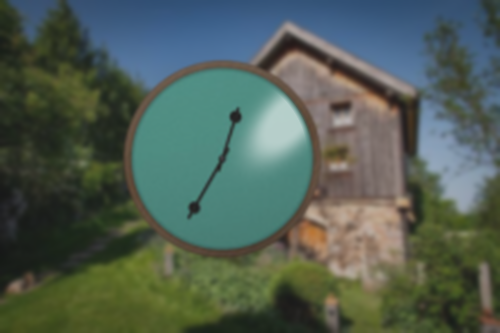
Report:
**12:35**
